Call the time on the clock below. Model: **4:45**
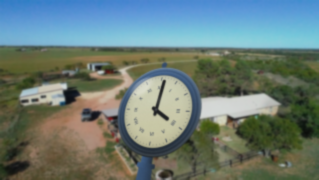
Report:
**4:01**
